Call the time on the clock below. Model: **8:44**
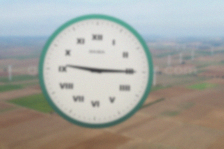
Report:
**9:15**
